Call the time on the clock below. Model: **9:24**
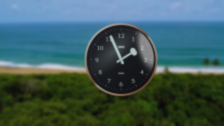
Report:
**1:56**
